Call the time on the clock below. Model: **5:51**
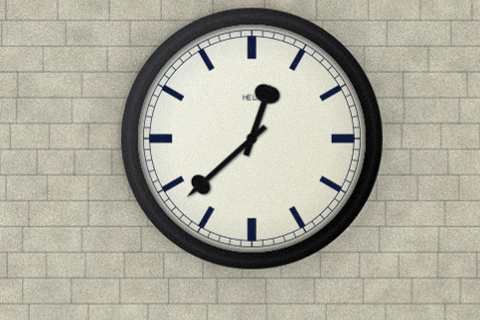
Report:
**12:38**
